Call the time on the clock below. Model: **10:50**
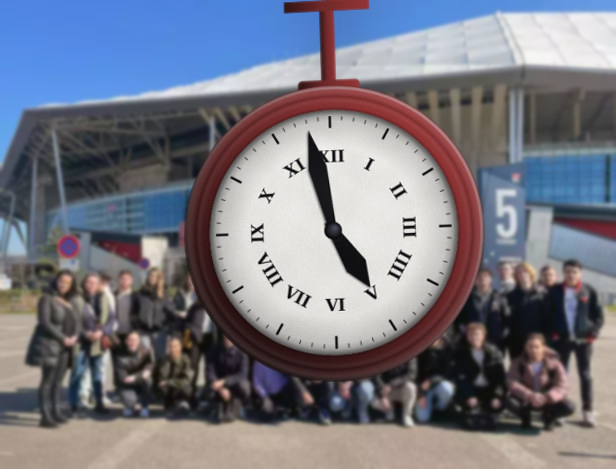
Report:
**4:58**
